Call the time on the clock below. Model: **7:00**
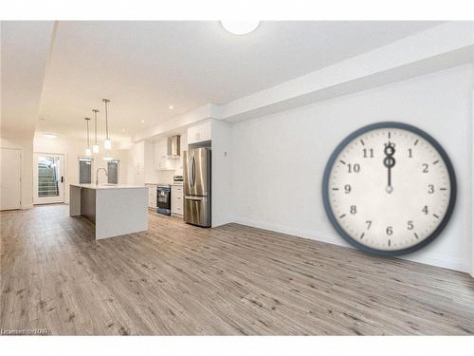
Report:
**12:00**
